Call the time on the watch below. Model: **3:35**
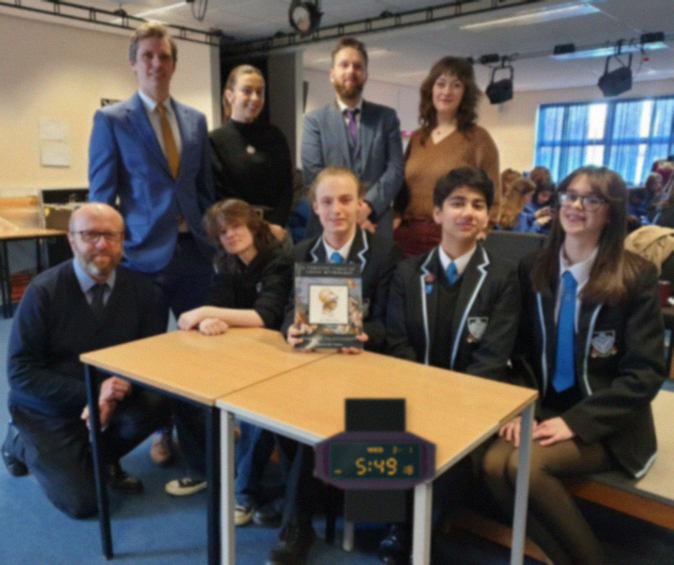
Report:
**5:49**
